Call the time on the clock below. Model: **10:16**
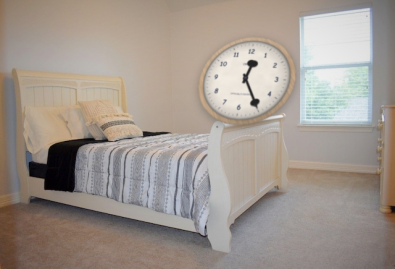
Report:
**12:25**
